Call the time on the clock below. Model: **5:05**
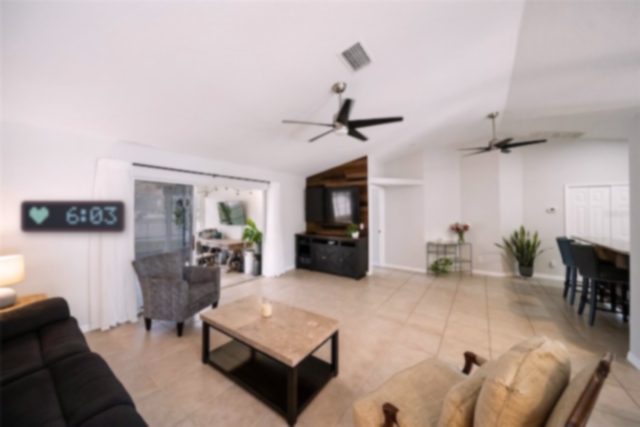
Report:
**6:03**
